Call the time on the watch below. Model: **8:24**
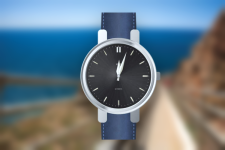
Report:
**12:03**
